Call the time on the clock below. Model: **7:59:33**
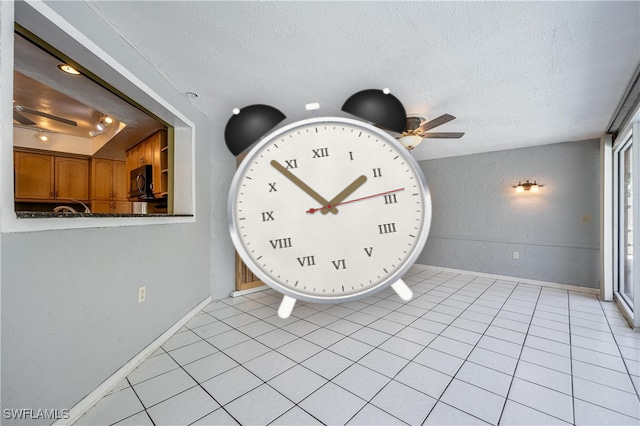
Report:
**1:53:14**
